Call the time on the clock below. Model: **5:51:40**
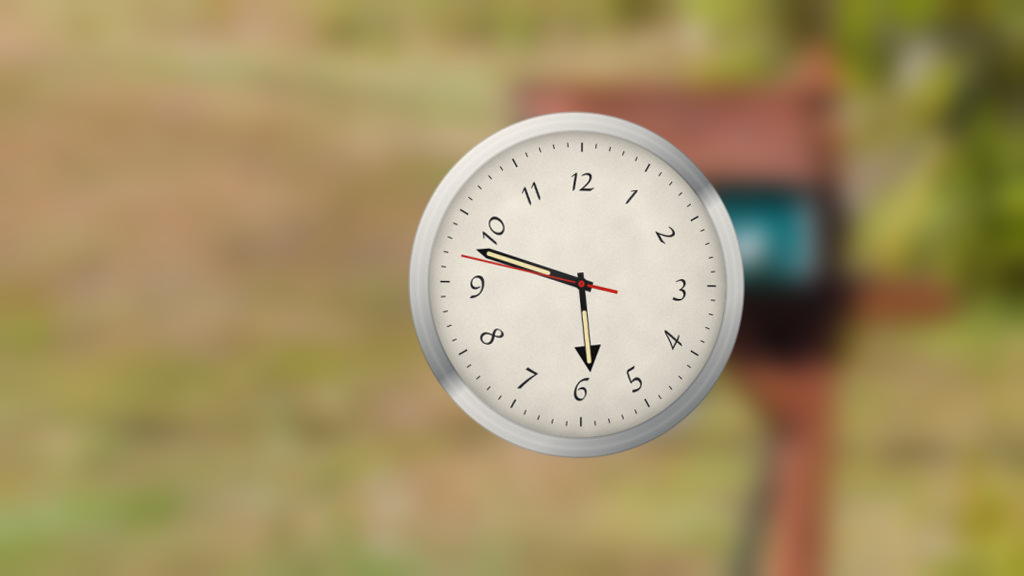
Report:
**5:47:47**
